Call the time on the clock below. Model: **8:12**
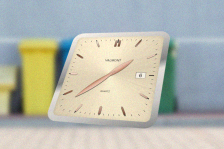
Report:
**1:38**
